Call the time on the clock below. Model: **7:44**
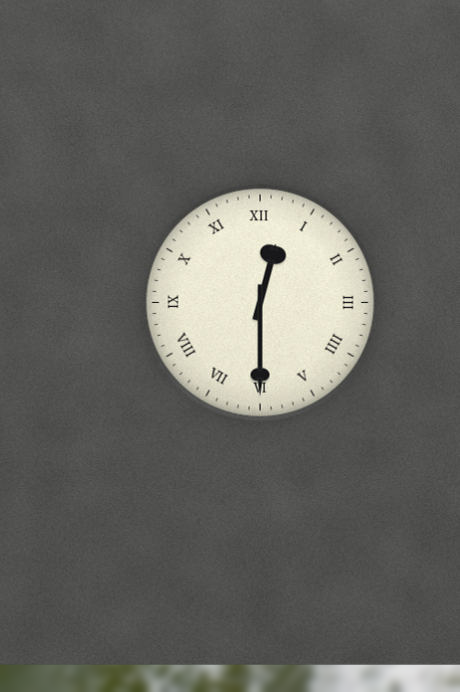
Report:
**12:30**
